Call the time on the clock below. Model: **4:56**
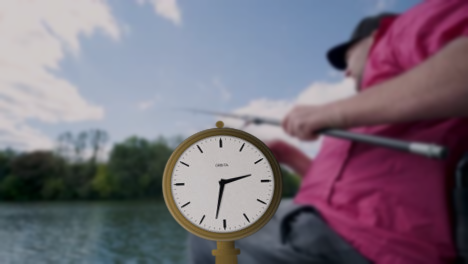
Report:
**2:32**
